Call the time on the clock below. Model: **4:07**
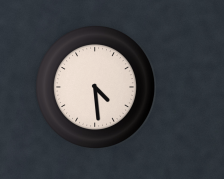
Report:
**4:29**
